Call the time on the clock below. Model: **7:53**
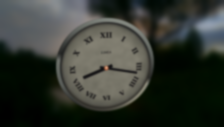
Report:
**8:17**
